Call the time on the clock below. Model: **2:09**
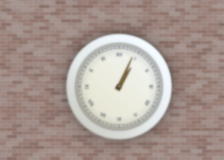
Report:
**1:04**
